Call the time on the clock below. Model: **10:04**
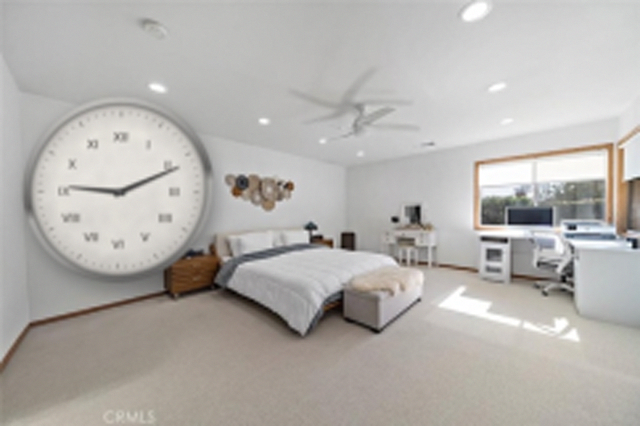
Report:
**9:11**
